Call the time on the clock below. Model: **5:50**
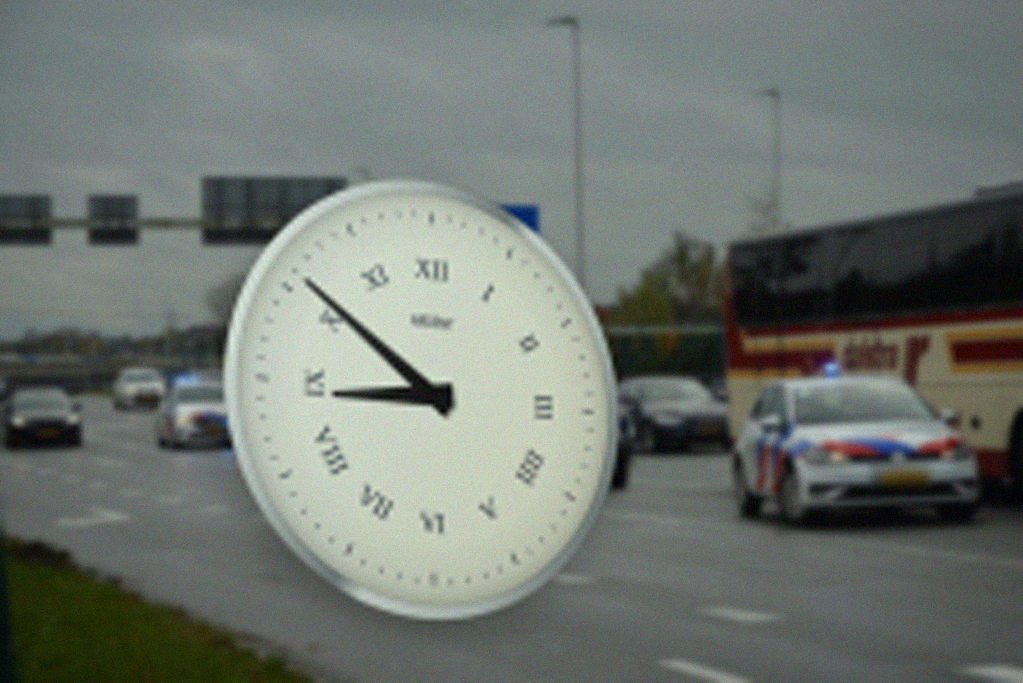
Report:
**8:51**
